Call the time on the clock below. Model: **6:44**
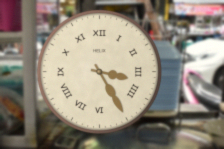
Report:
**3:25**
